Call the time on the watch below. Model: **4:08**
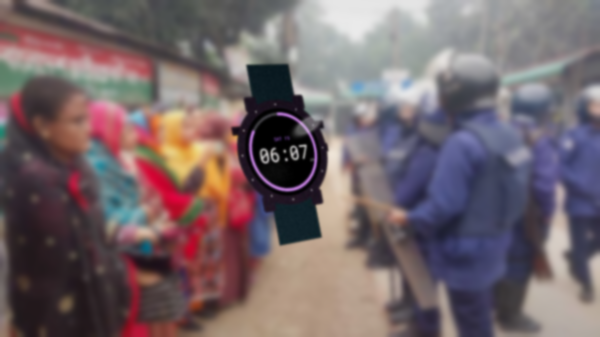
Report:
**6:07**
